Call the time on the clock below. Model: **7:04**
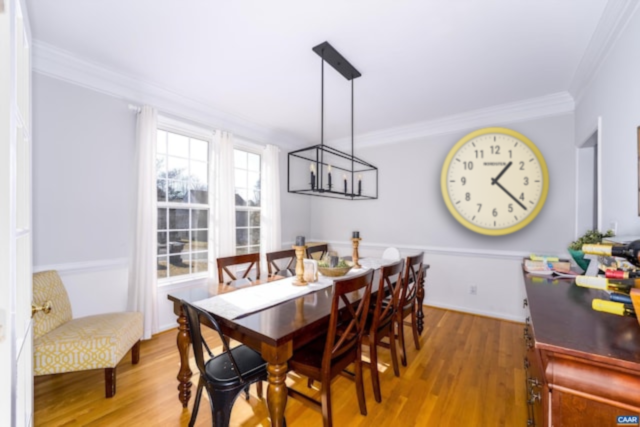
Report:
**1:22**
